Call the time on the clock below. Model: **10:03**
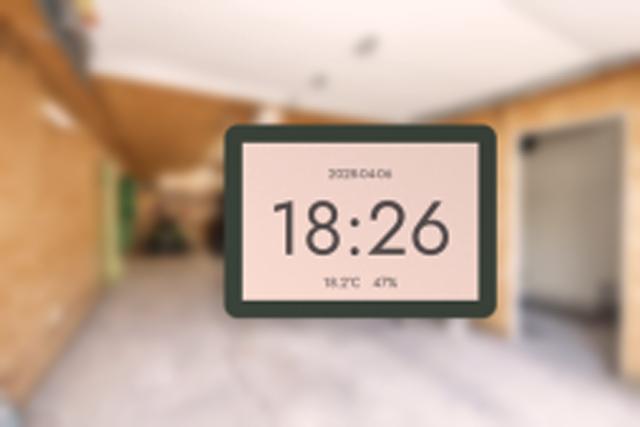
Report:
**18:26**
